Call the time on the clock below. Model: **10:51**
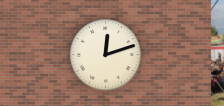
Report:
**12:12**
